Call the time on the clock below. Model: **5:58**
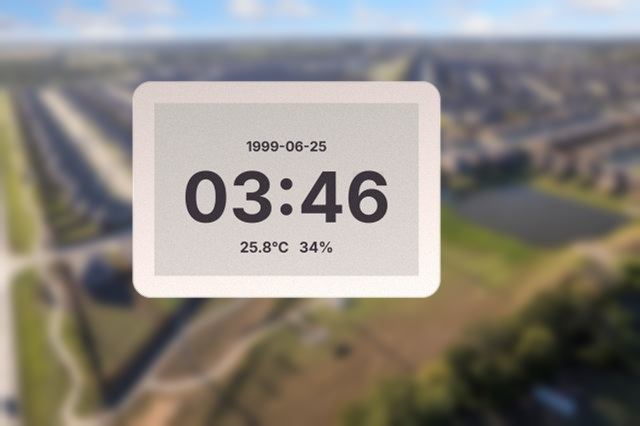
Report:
**3:46**
